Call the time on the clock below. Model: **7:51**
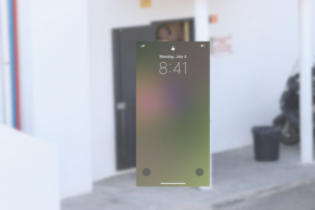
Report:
**8:41**
